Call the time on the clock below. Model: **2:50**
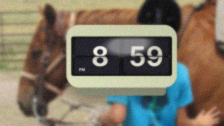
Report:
**8:59**
